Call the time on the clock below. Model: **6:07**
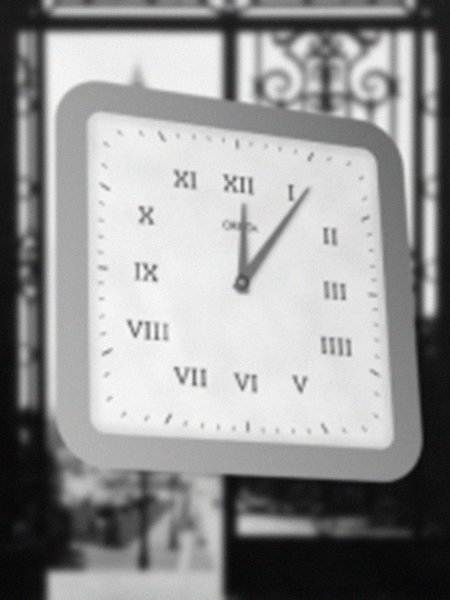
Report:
**12:06**
